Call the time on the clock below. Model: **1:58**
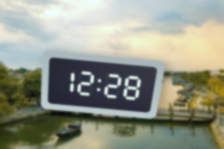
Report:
**12:28**
